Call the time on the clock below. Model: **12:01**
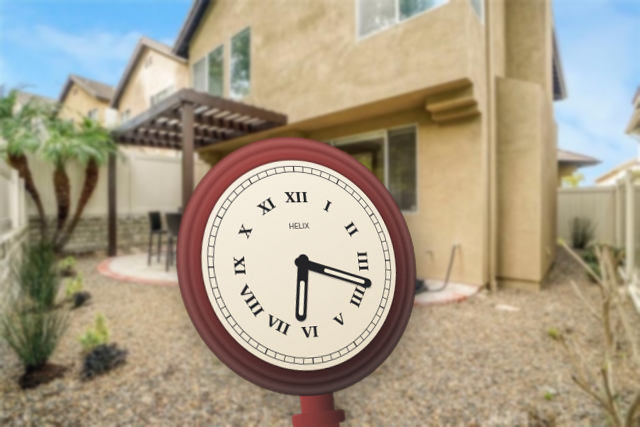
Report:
**6:18**
